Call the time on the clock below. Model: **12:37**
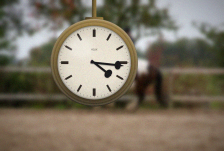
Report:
**4:16**
